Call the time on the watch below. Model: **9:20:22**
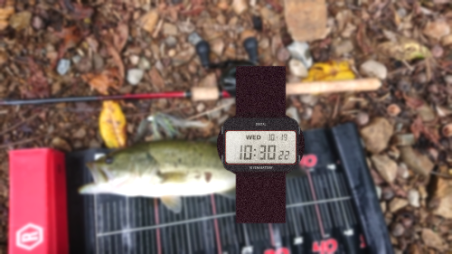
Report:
**10:30:22**
